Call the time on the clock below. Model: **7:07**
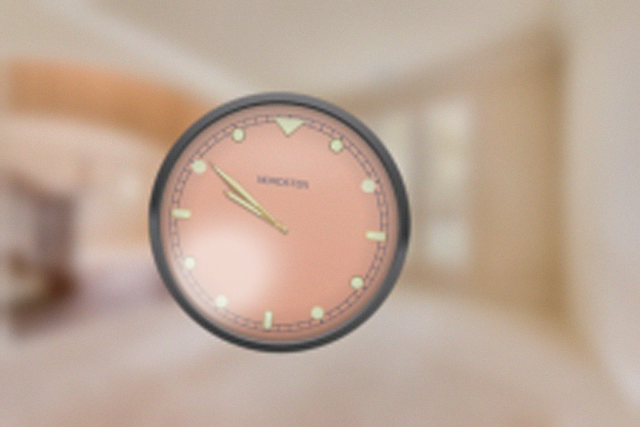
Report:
**9:51**
